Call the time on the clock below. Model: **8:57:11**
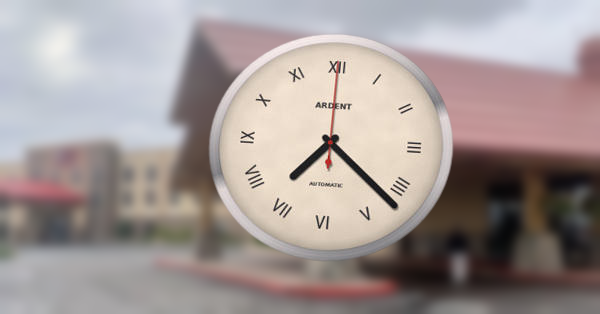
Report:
**7:22:00**
